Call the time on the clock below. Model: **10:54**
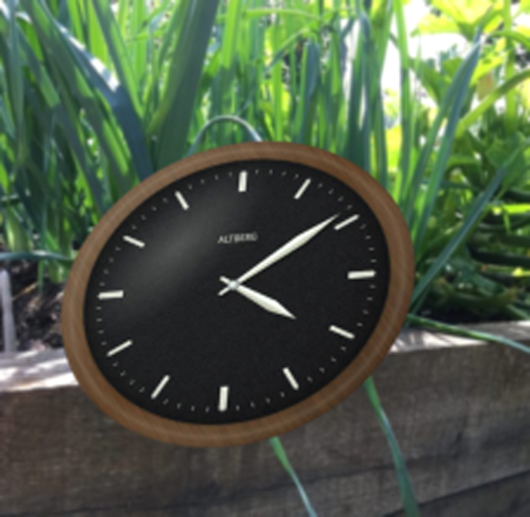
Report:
**4:09**
